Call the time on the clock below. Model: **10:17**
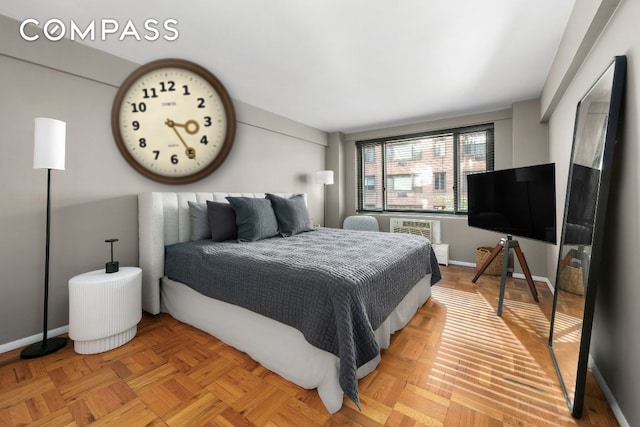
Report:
**3:25**
